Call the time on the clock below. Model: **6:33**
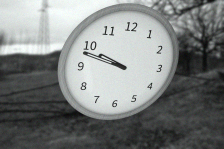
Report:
**9:48**
